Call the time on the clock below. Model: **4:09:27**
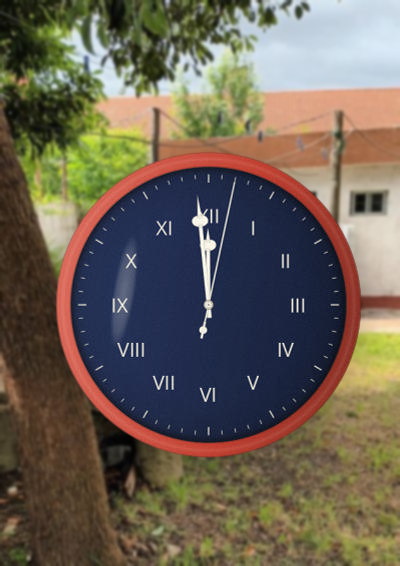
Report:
**11:59:02**
